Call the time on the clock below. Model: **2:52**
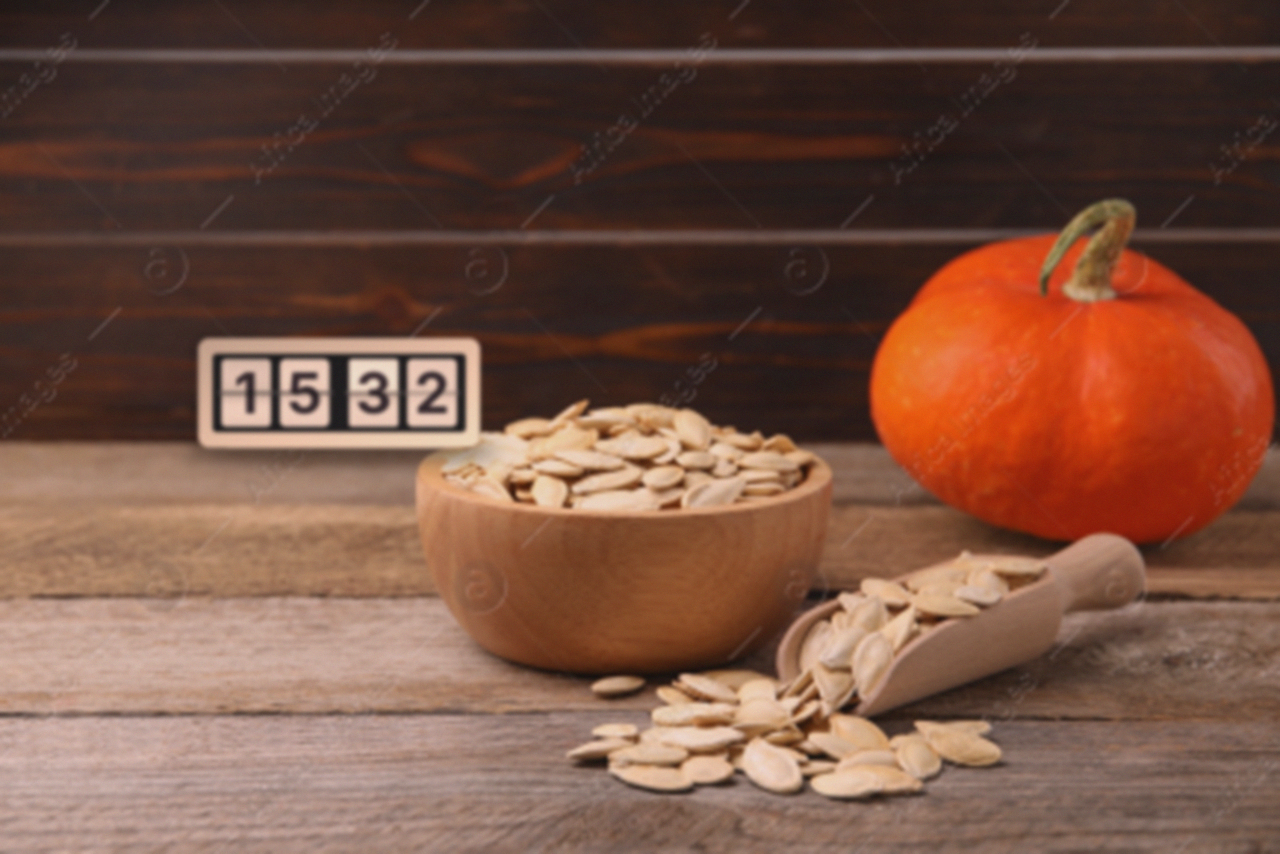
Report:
**15:32**
